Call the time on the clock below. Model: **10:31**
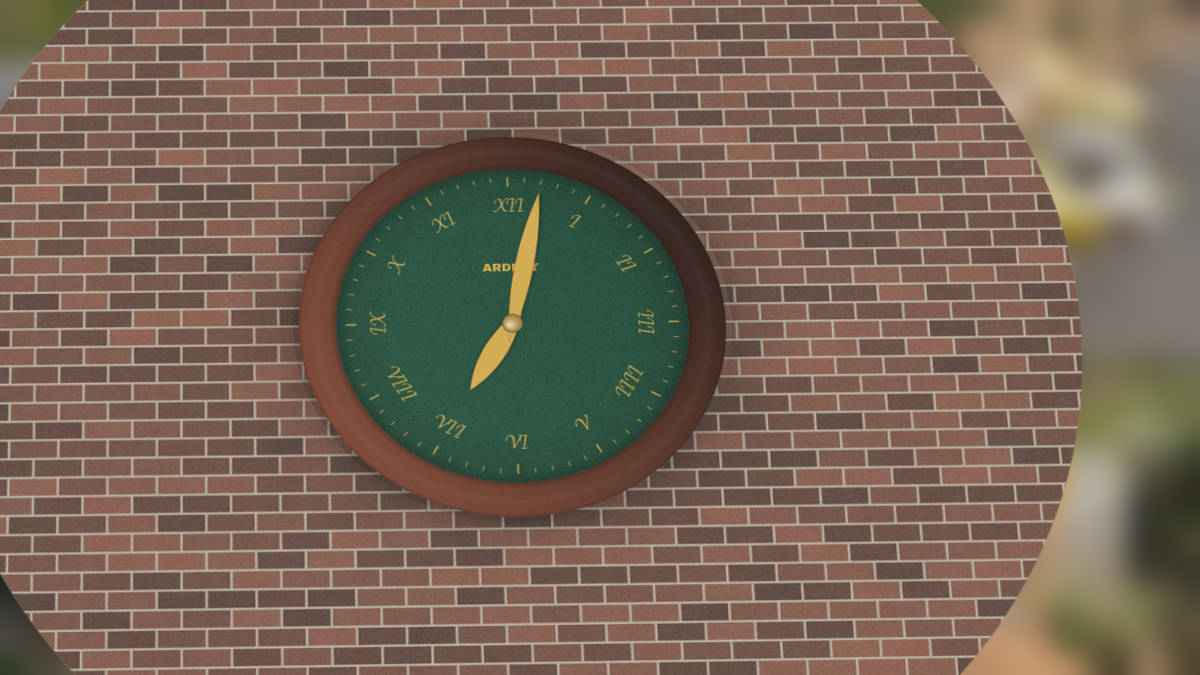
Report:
**7:02**
